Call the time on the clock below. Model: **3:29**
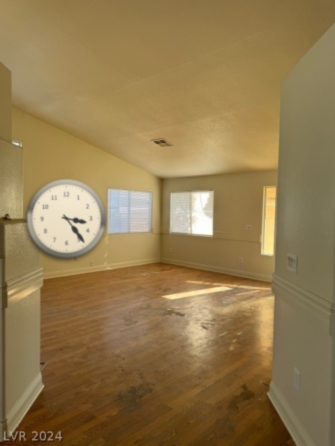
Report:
**3:24**
